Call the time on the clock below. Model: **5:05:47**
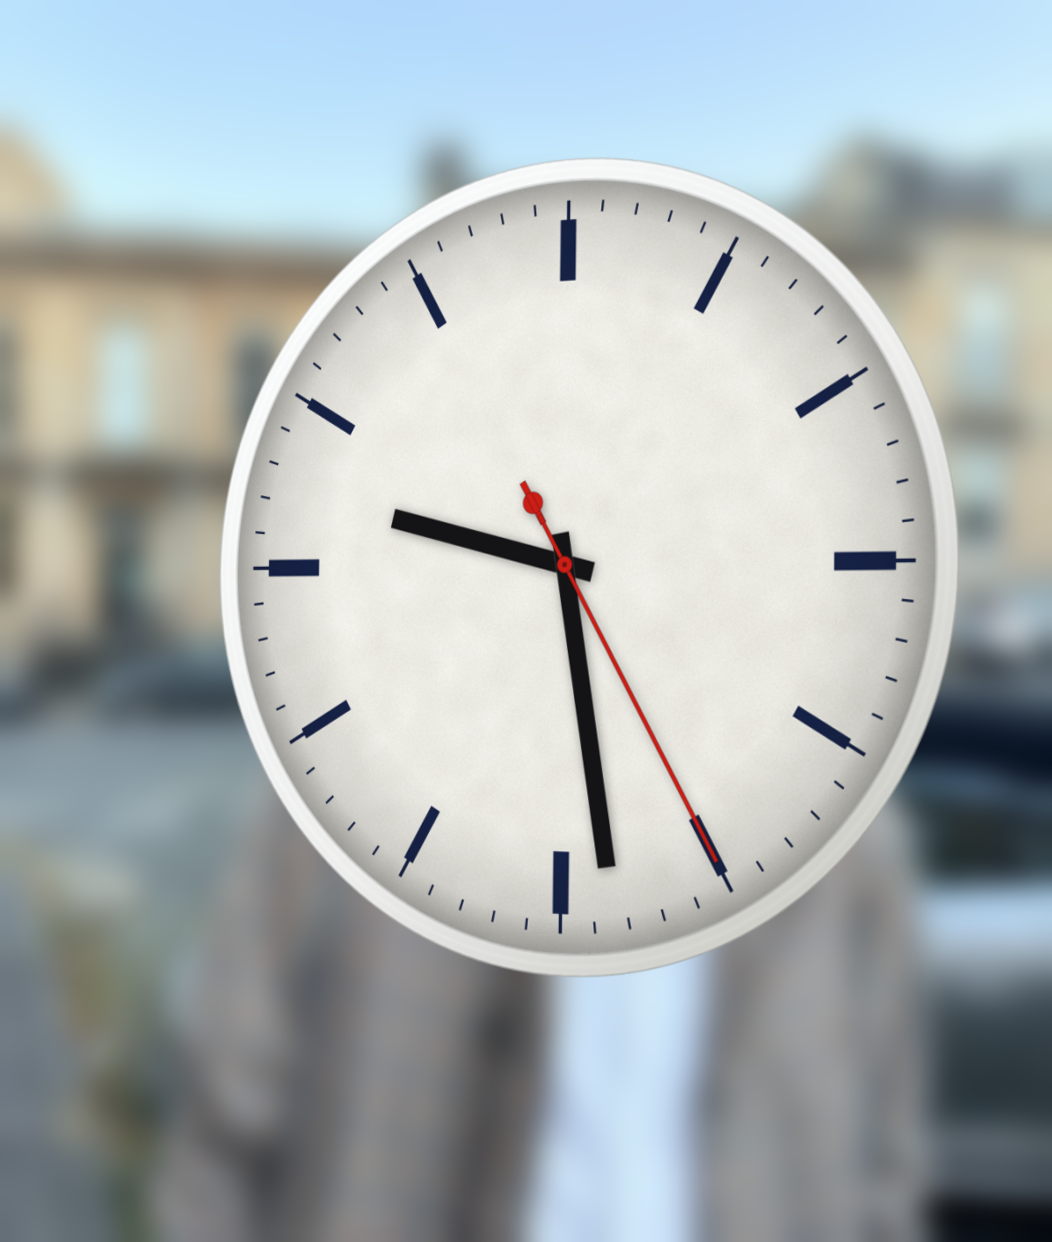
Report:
**9:28:25**
